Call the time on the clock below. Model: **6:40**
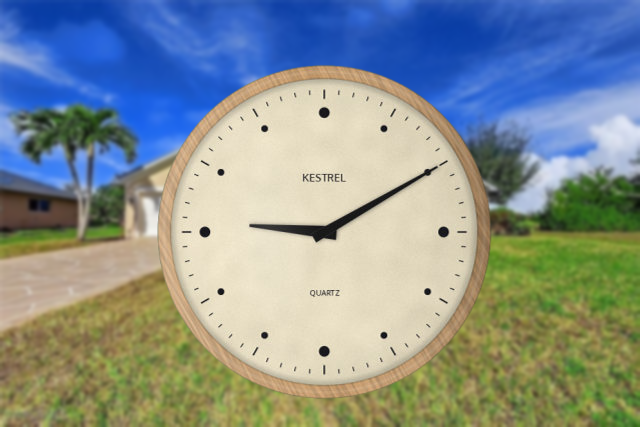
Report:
**9:10**
